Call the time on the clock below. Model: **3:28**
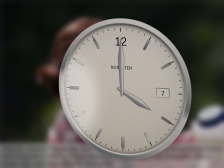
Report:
**4:00**
